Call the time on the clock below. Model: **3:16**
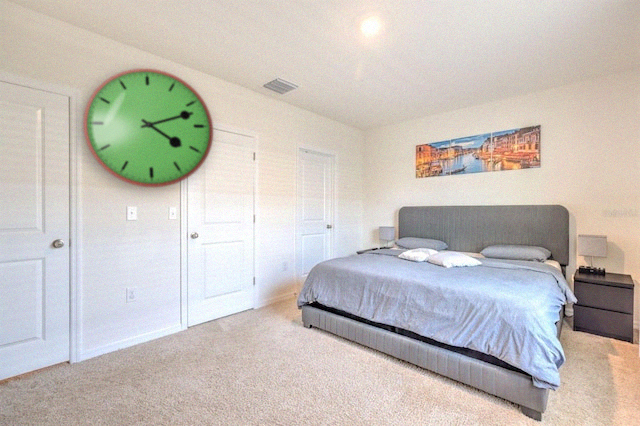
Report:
**4:12**
